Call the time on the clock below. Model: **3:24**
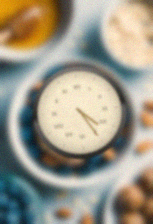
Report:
**4:25**
